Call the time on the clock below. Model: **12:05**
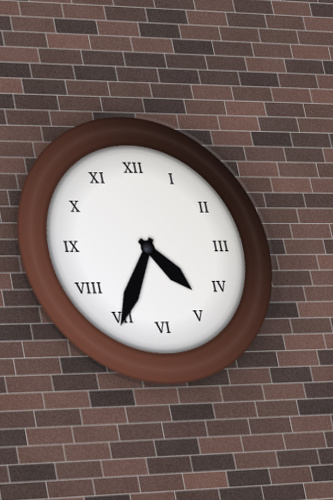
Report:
**4:35**
